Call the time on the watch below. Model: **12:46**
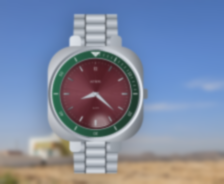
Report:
**8:22**
